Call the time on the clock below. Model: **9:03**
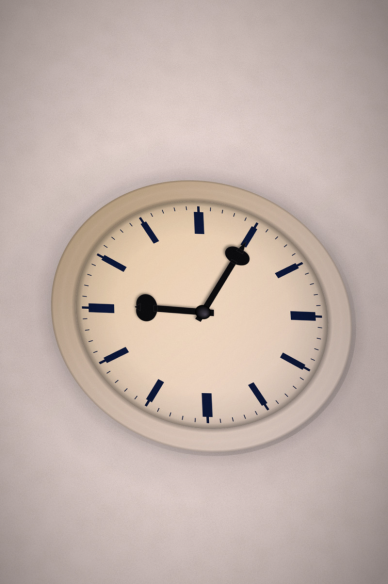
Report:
**9:05**
